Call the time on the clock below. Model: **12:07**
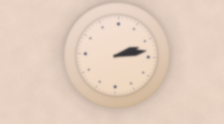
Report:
**2:13**
